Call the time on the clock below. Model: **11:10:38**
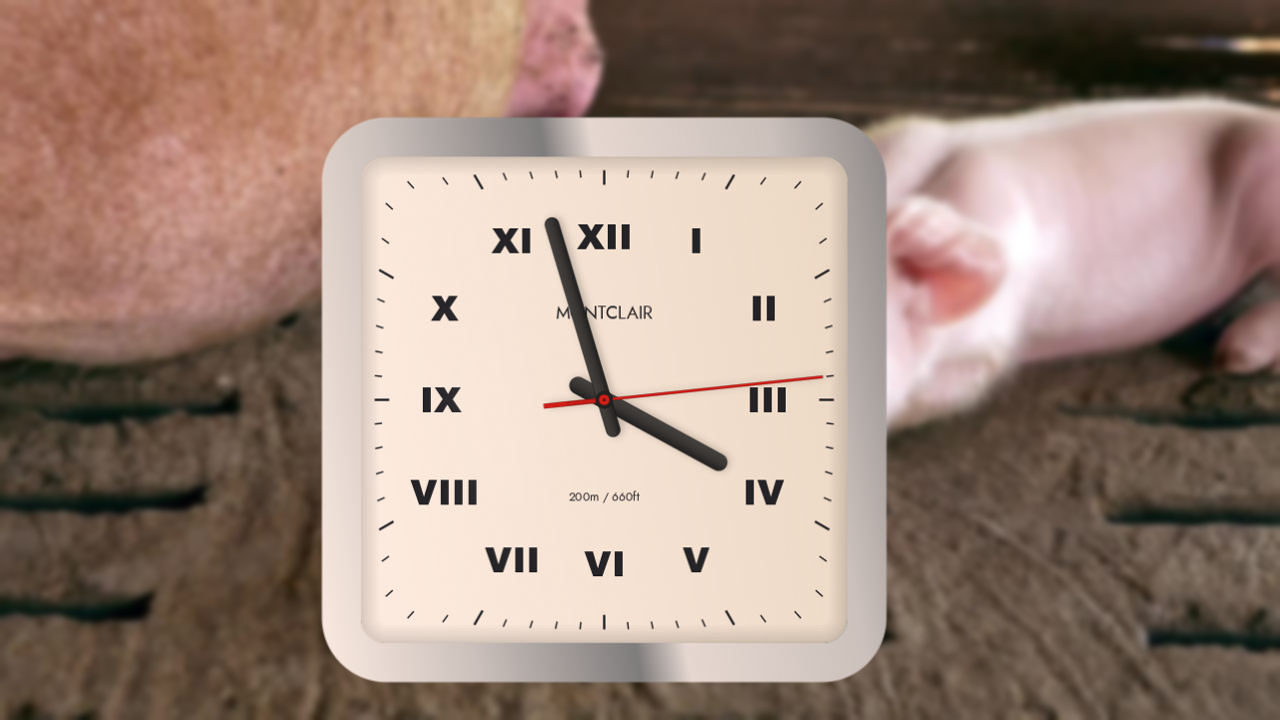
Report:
**3:57:14**
